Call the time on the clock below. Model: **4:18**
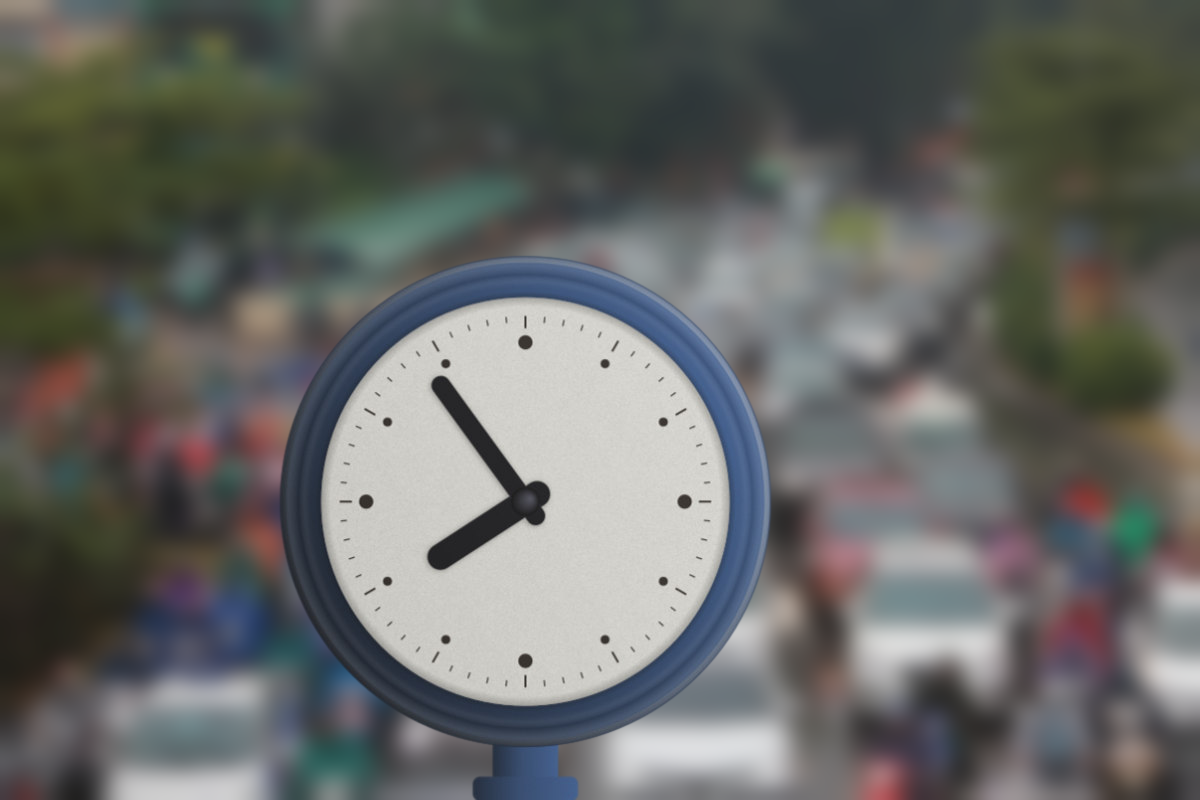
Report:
**7:54**
